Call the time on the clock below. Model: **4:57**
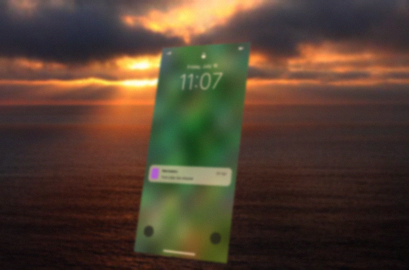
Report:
**11:07**
